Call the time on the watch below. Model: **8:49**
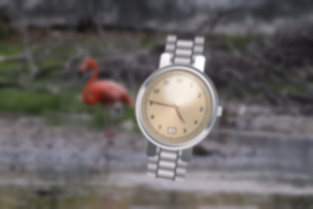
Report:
**4:46**
